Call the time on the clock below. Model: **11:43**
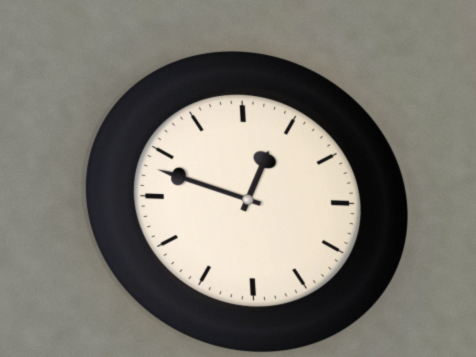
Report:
**12:48**
